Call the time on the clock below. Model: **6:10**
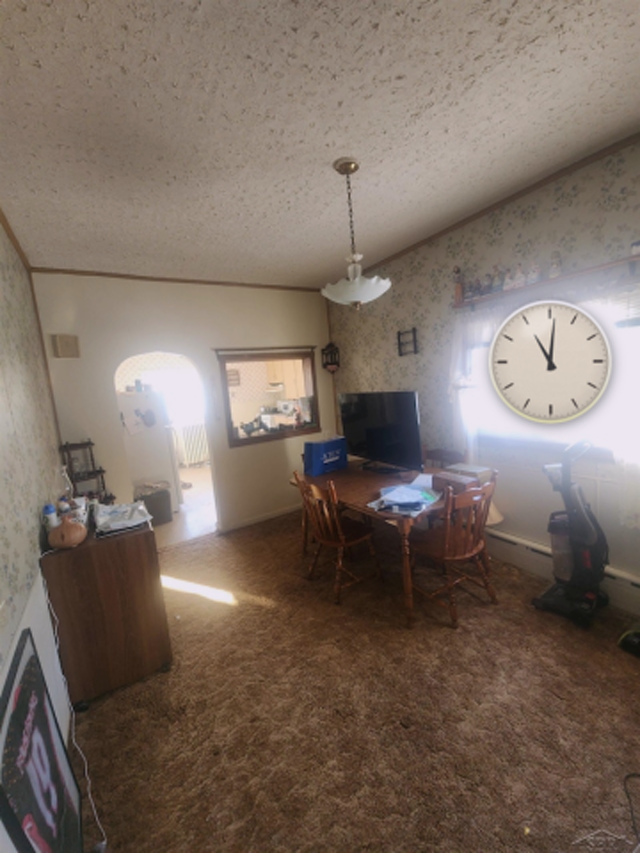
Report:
**11:01**
